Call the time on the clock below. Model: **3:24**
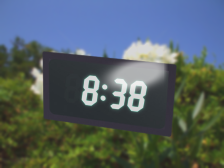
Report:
**8:38**
